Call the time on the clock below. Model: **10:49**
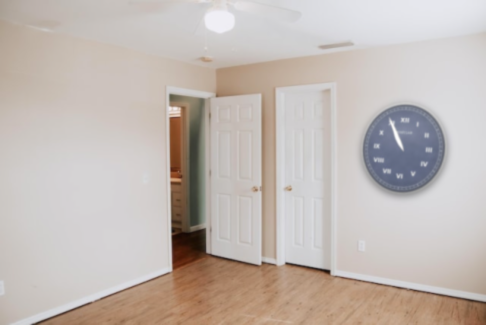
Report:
**10:55**
